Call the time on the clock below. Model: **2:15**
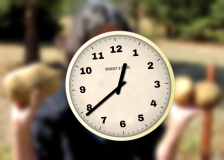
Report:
**12:39**
